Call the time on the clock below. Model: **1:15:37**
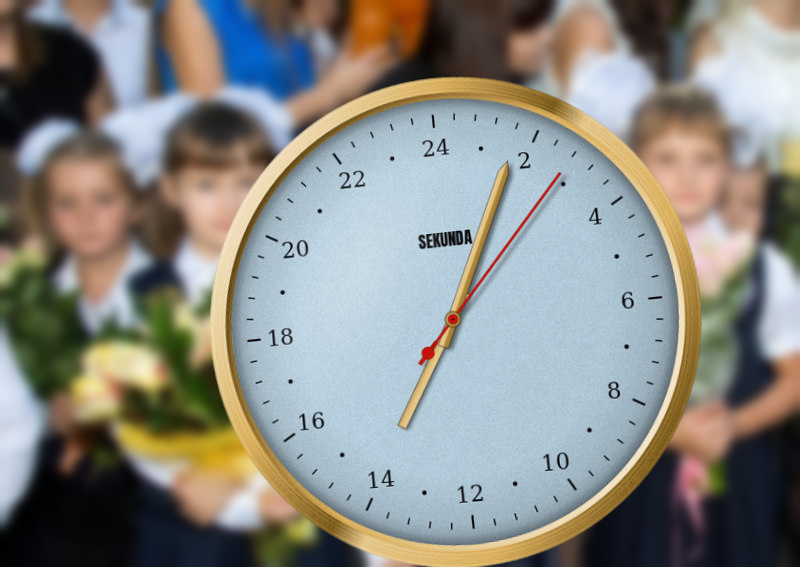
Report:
**14:04:07**
